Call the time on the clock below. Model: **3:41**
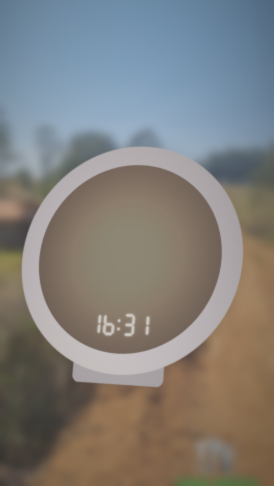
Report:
**16:31**
